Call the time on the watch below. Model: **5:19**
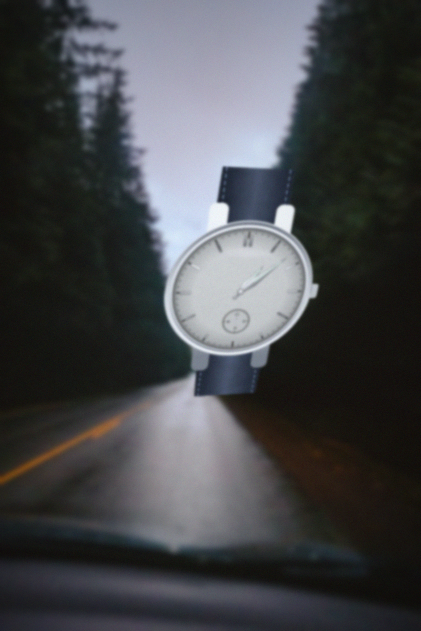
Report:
**1:08**
